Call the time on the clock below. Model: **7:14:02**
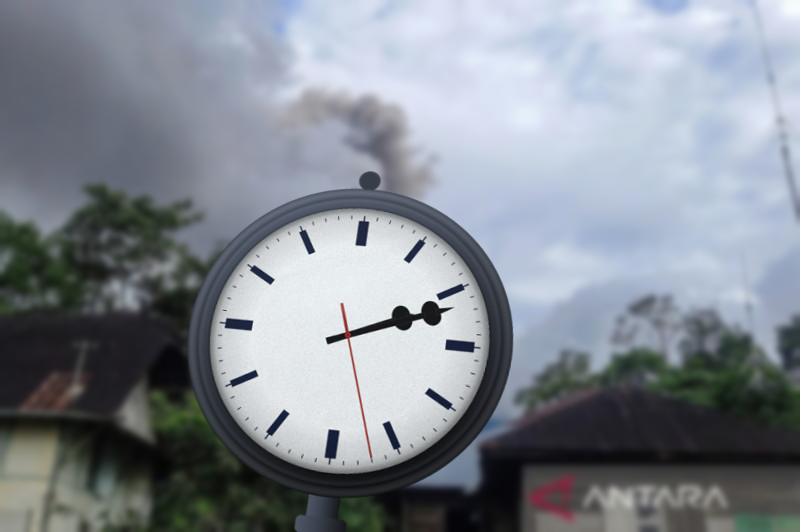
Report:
**2:11:27**
